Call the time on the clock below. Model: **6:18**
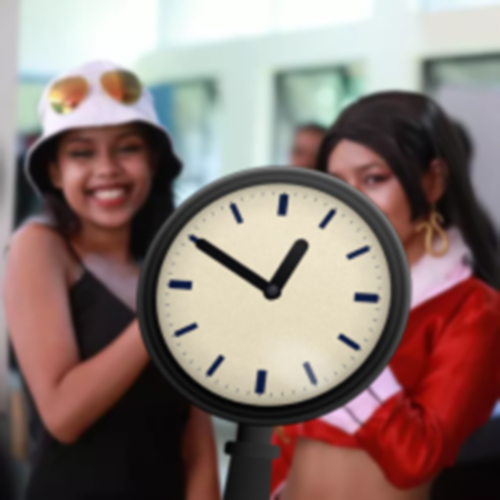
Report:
**12:50**
